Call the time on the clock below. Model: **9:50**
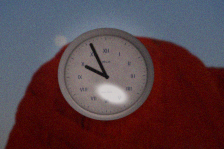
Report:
**9:56**
